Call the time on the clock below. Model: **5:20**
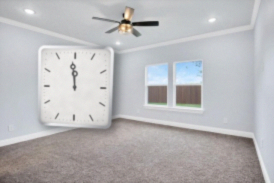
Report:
**11:59**
